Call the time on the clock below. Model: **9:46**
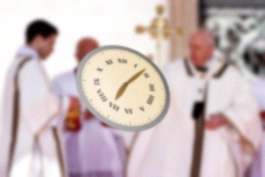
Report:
**7:08**
